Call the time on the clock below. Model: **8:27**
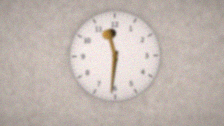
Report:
**11:31**
